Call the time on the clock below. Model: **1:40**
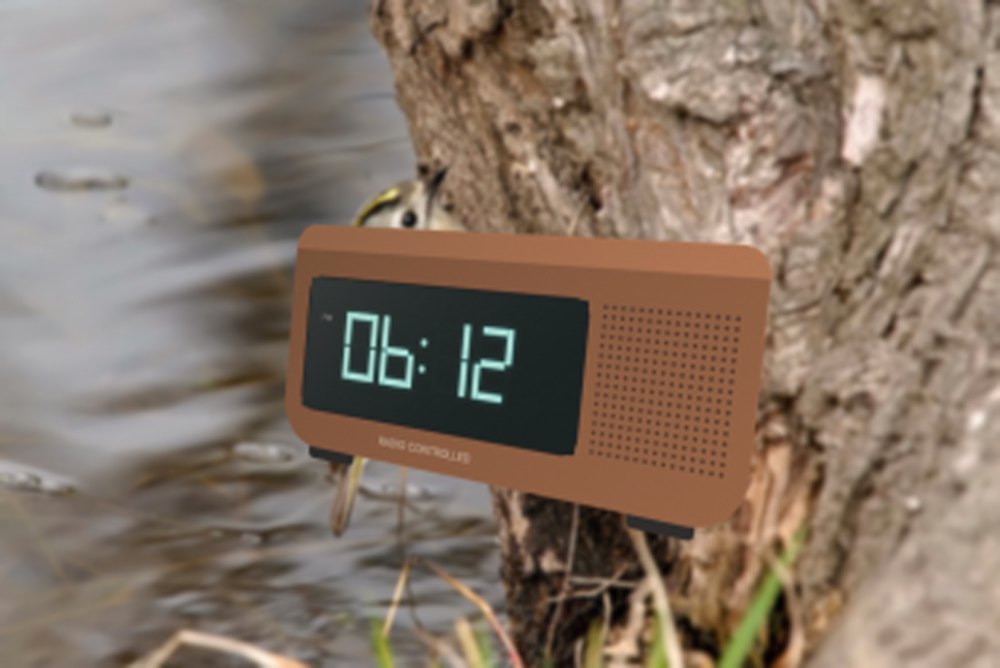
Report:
**6:12**
